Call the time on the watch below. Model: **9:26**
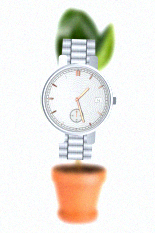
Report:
**1:27**
